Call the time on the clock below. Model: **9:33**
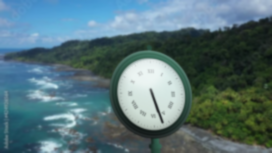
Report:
**5:27**
